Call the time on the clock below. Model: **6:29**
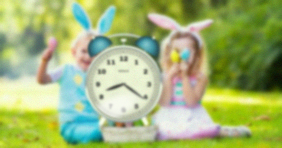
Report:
**8:21**
